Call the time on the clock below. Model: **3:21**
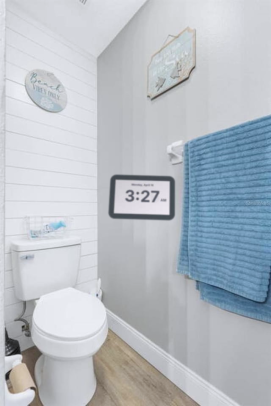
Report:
**3:27**
